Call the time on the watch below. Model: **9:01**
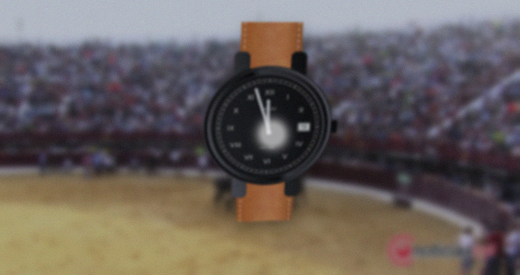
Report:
**11:57**
